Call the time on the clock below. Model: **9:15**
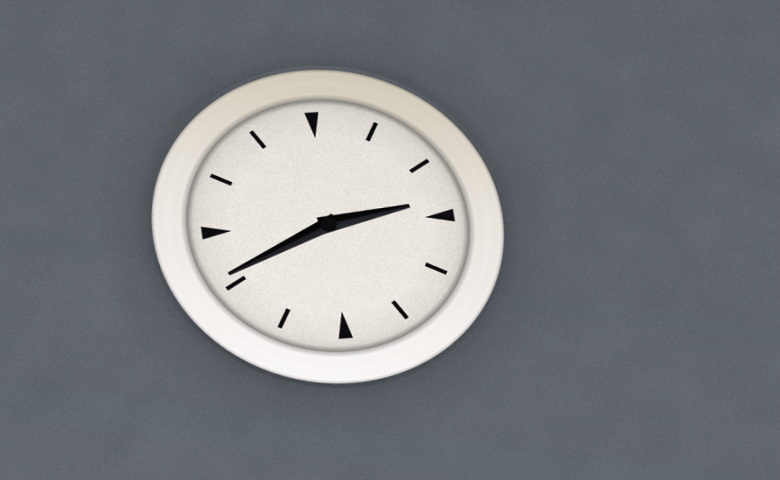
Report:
**2:41**
